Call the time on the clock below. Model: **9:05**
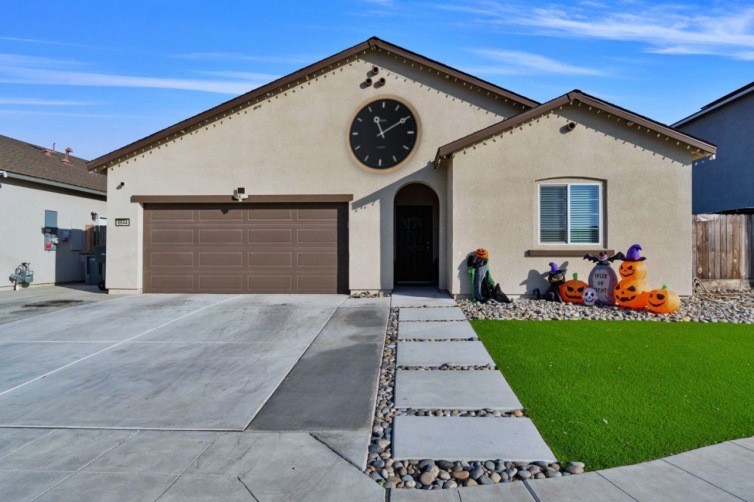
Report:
**11:10**
